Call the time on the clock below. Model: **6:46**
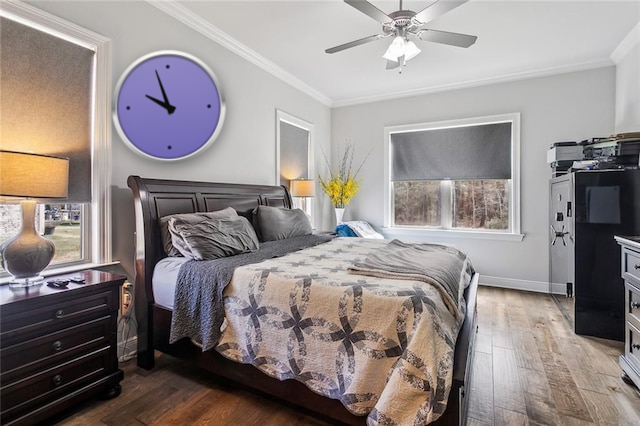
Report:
**9:57**
